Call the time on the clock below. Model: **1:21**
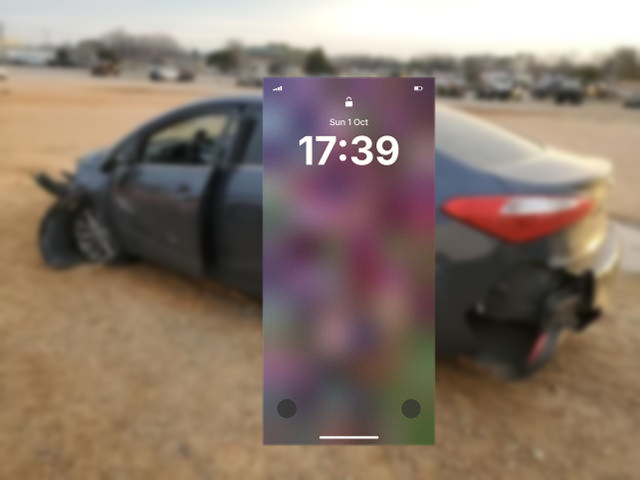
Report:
**17:39**
